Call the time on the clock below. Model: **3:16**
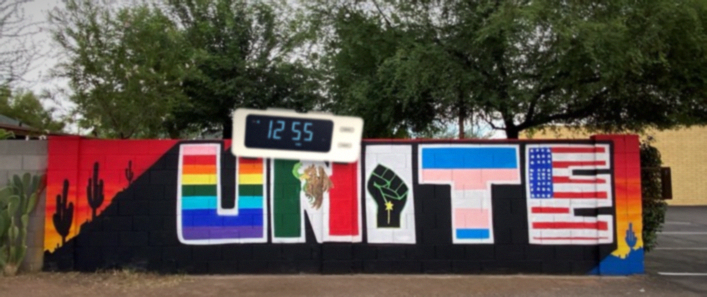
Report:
**12:55**
